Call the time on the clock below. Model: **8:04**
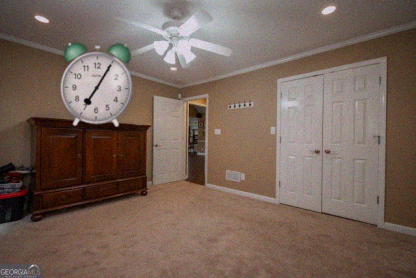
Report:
**7:05**
